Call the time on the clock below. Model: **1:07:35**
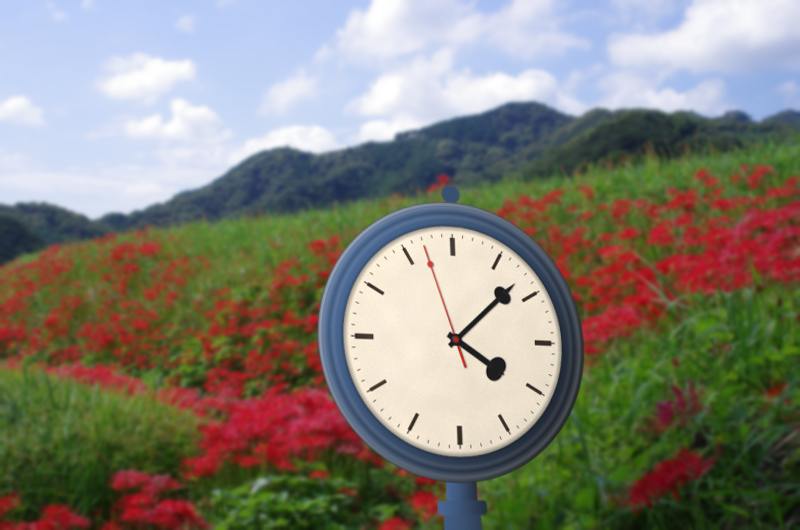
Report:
**4:07:57**
